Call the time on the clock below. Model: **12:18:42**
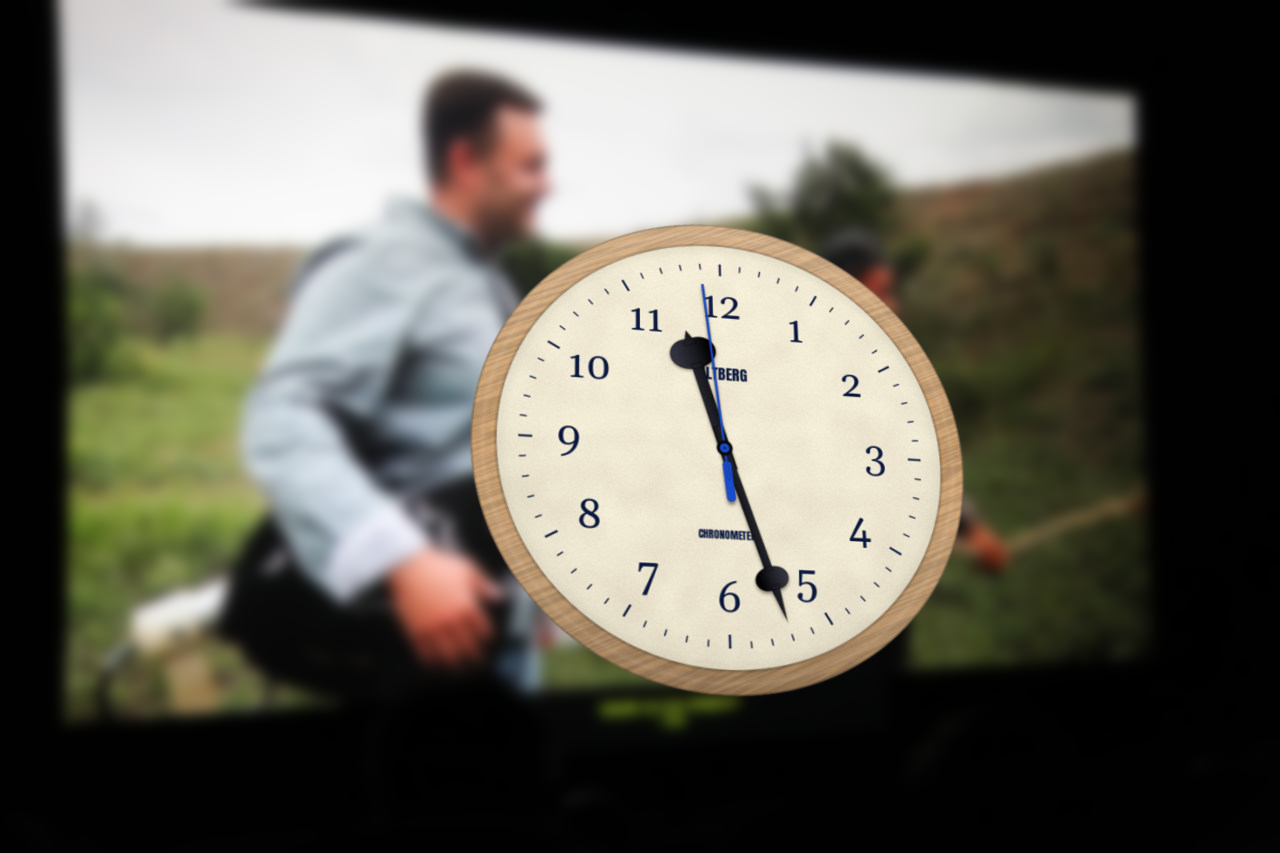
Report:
**11:26:59**
